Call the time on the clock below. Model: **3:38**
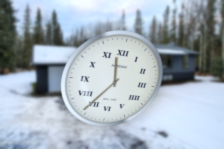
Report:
**11:36**
